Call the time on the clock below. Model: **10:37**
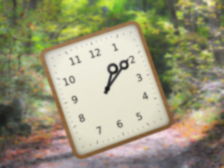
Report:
**1:09**
